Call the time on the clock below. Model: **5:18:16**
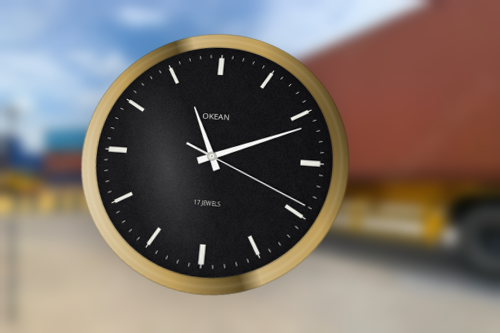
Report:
**11:11:19**
